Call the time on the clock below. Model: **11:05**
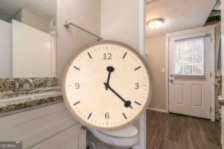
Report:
**12:22**
